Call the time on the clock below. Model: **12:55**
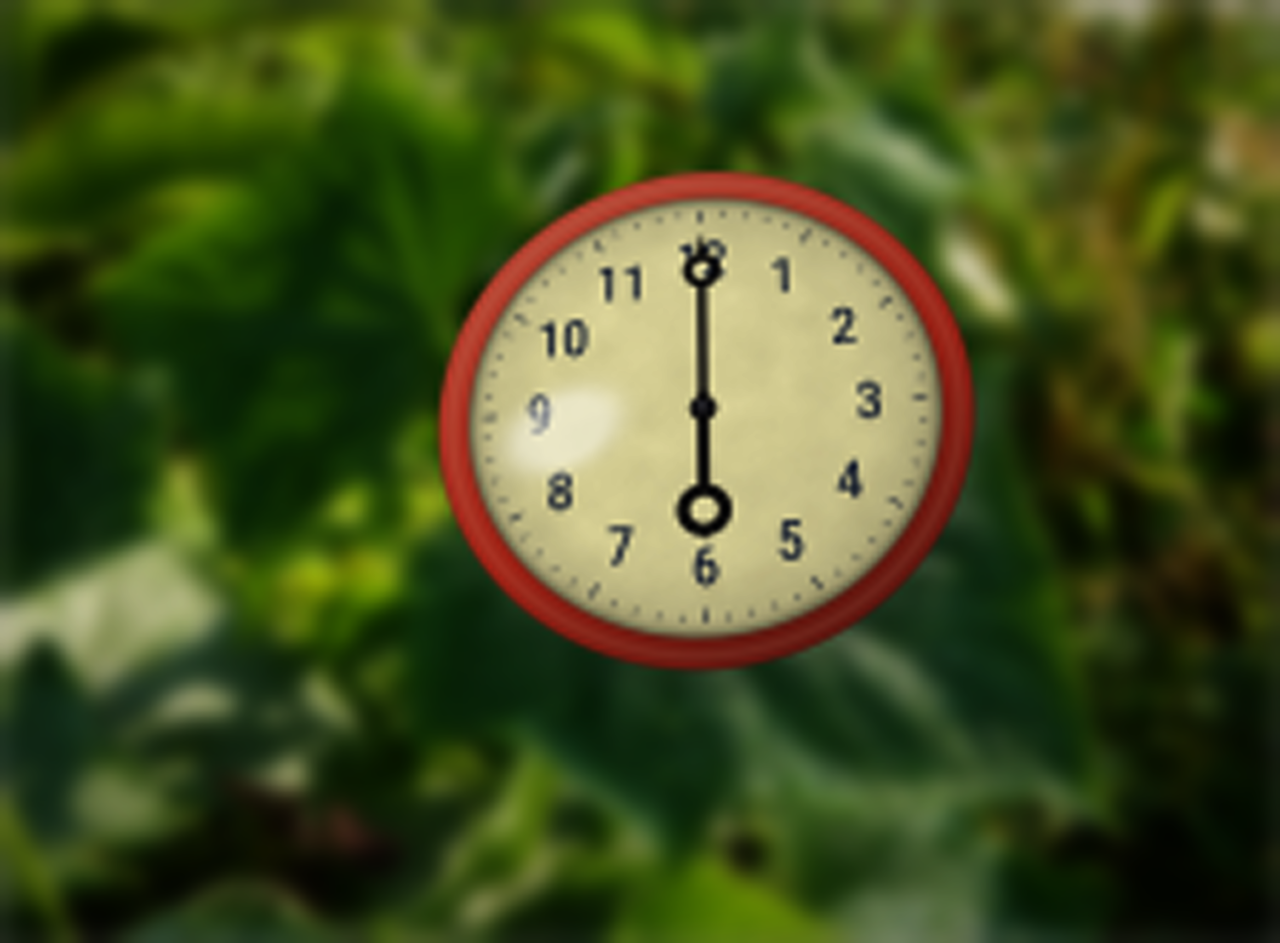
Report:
**6:00**
